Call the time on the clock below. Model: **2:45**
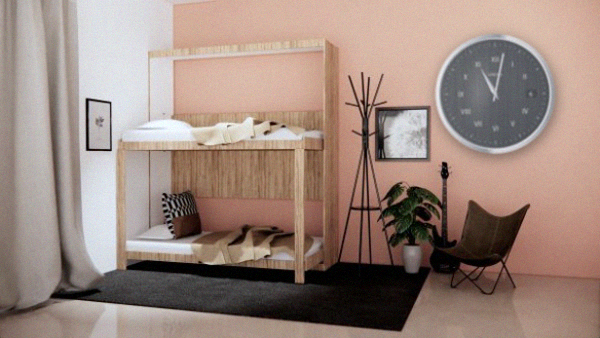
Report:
**11:02**
